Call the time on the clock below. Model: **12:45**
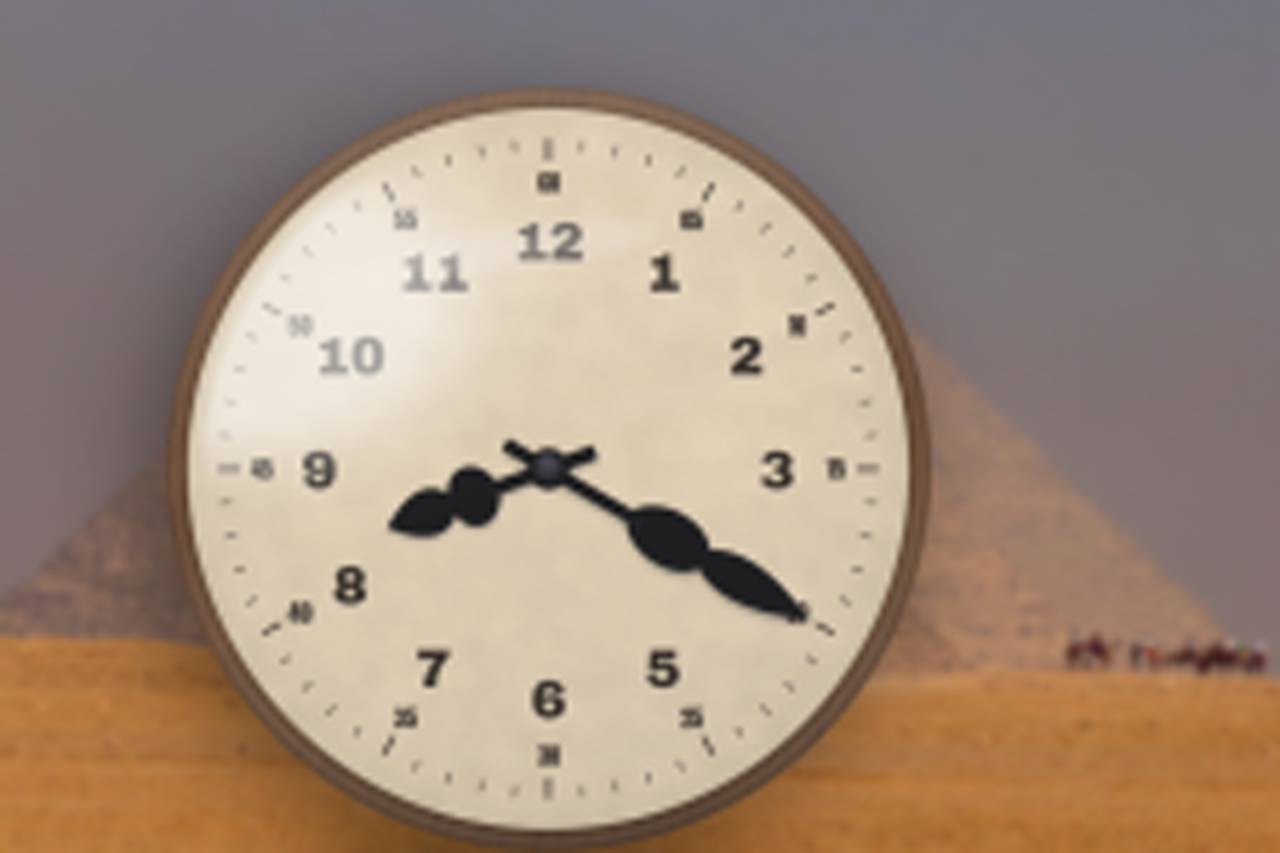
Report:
**8:20**
